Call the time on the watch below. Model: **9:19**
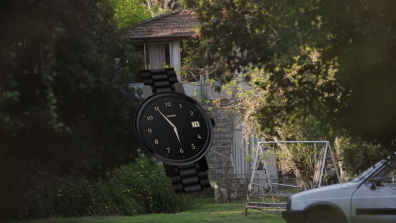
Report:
**5:55**
